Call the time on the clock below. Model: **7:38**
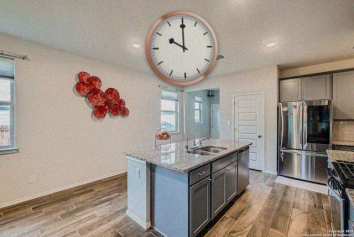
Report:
**10:00**
